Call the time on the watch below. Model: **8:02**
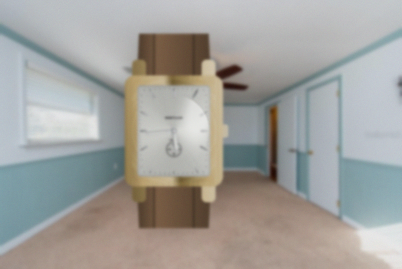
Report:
**5:44**
